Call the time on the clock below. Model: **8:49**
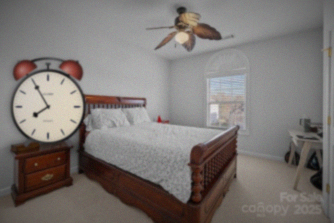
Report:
**7:55**
